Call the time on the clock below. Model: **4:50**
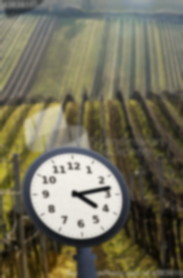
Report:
**4:13**
